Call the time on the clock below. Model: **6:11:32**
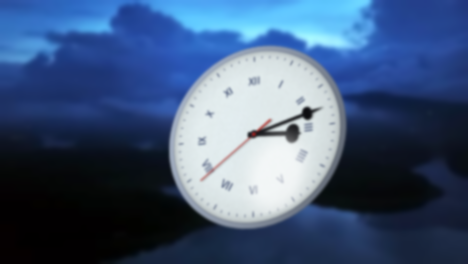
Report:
**3:12:39**
